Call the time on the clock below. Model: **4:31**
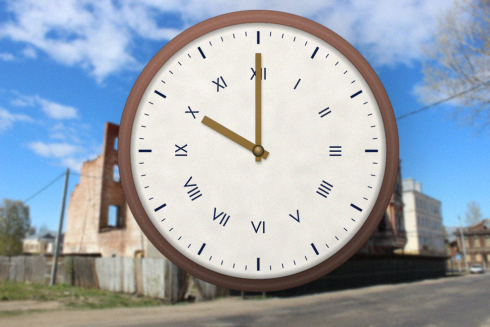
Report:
**10:00**
